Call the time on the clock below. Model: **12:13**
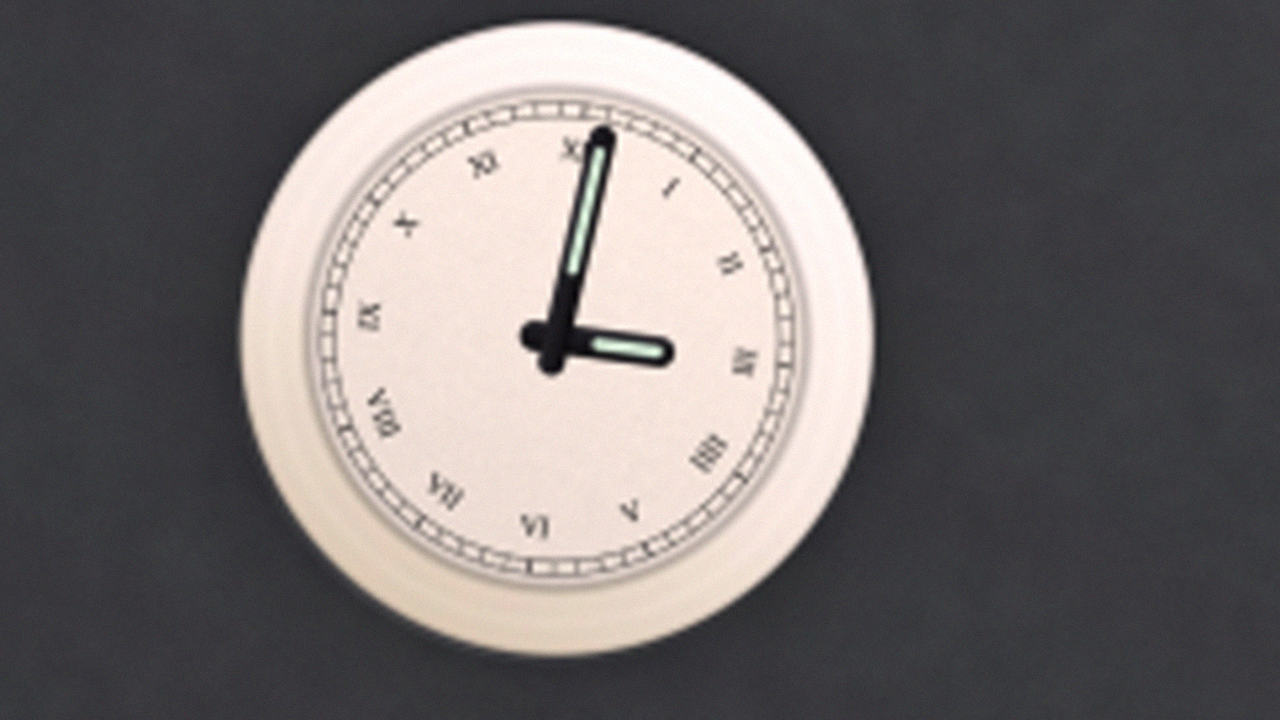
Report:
**3:01**
